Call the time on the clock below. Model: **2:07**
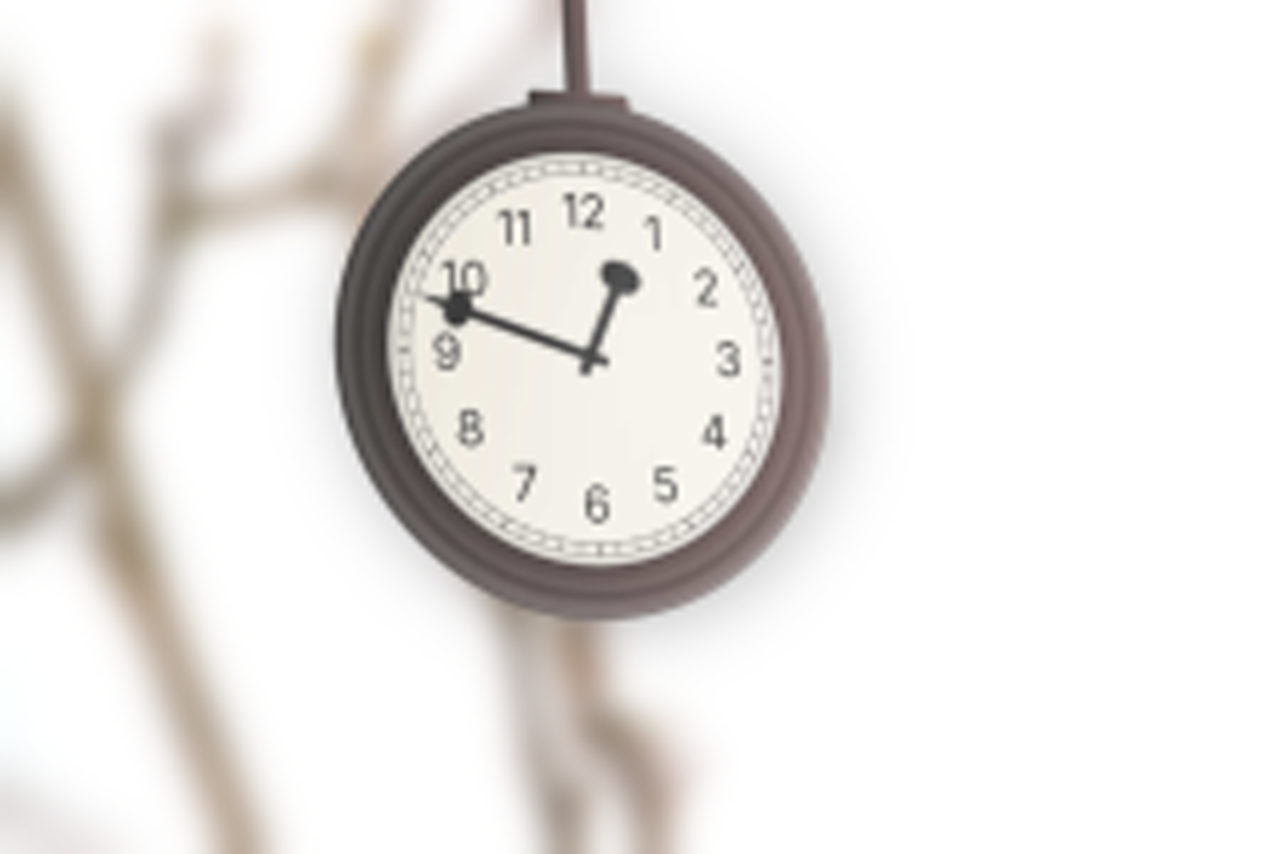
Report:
**12:48**
